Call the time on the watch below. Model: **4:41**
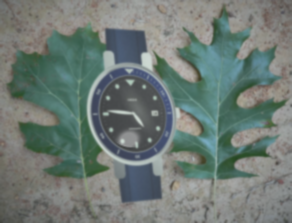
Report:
**4:46**
